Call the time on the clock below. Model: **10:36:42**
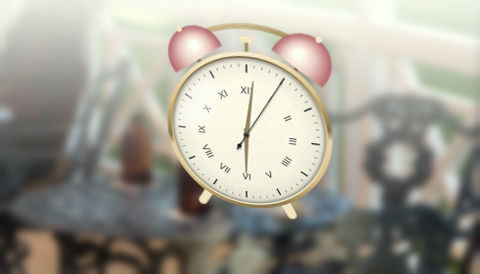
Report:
**6:01:05**
